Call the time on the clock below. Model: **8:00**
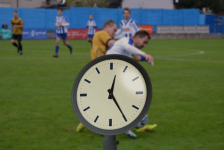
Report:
**12:25**
